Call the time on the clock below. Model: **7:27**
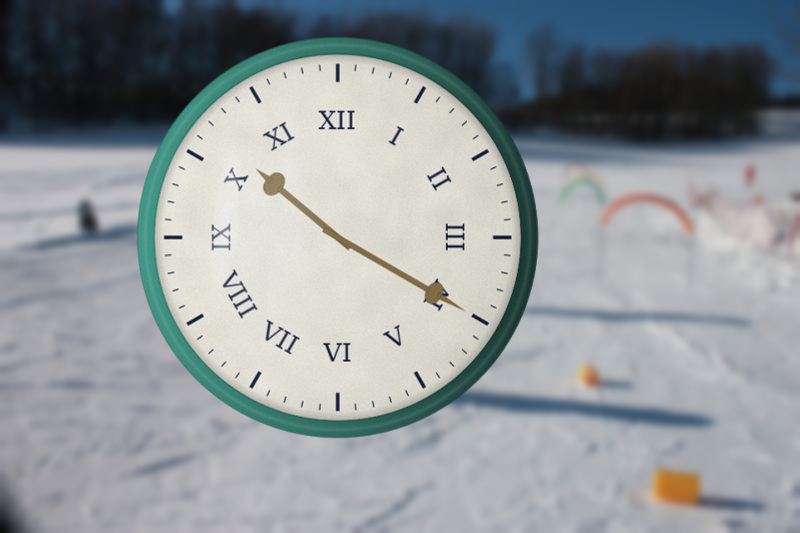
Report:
**10:20**
